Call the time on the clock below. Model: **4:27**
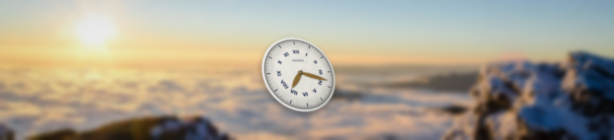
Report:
**7:18**
